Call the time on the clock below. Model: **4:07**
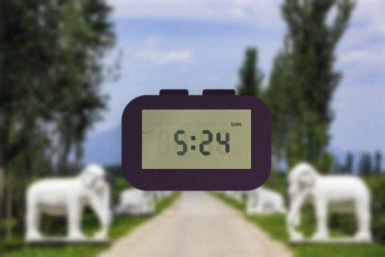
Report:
**5:24**
